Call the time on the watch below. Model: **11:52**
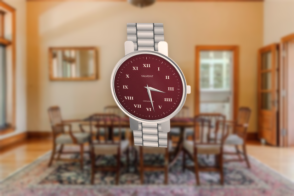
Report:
**3:28**
